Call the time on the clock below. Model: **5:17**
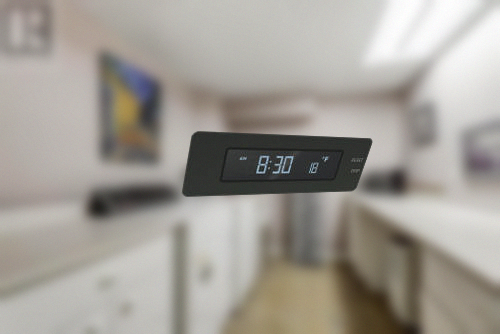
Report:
**8:30**
